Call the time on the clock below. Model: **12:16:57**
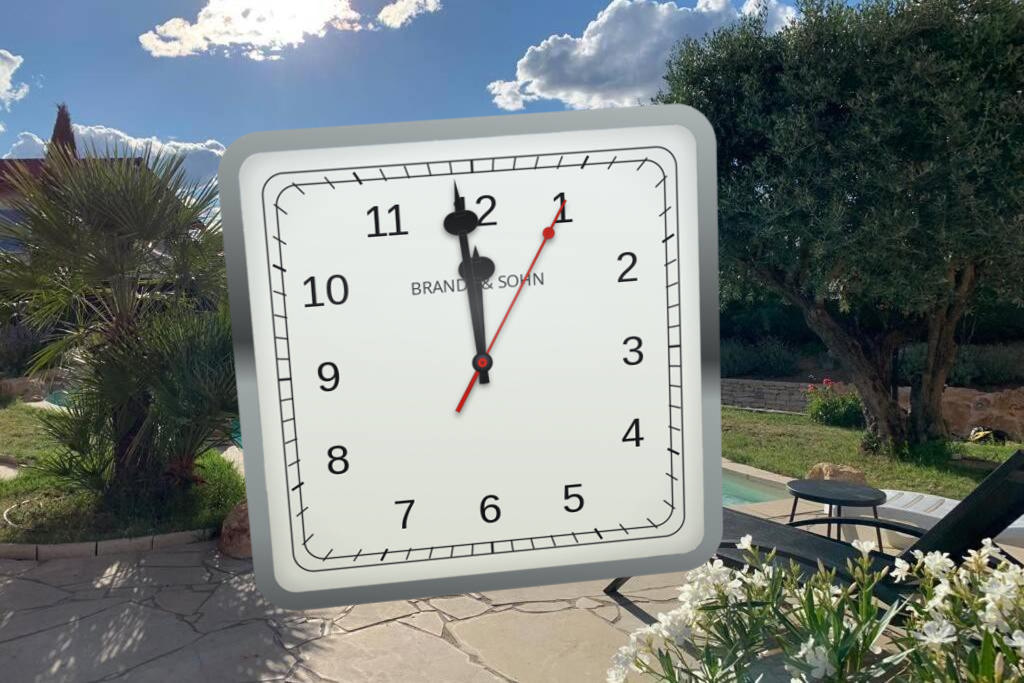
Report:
**11:59:05**
